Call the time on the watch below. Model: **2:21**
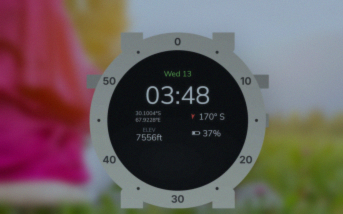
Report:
**3:48**
